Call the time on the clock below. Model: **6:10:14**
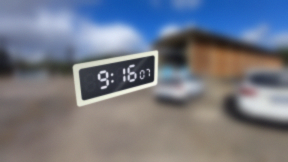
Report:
**9:16:07**
